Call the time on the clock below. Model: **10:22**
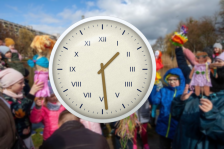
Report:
**1:29**
